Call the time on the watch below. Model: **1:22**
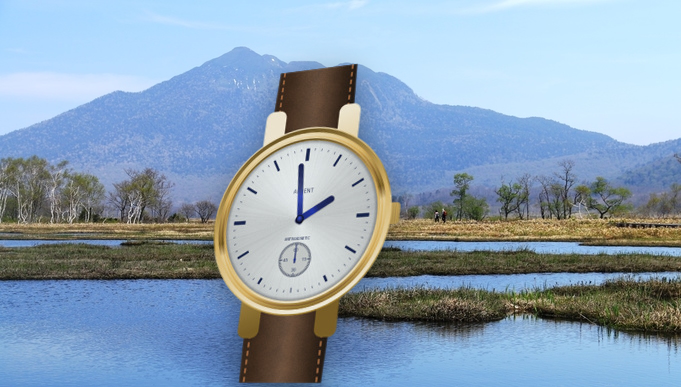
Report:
**1:59**
